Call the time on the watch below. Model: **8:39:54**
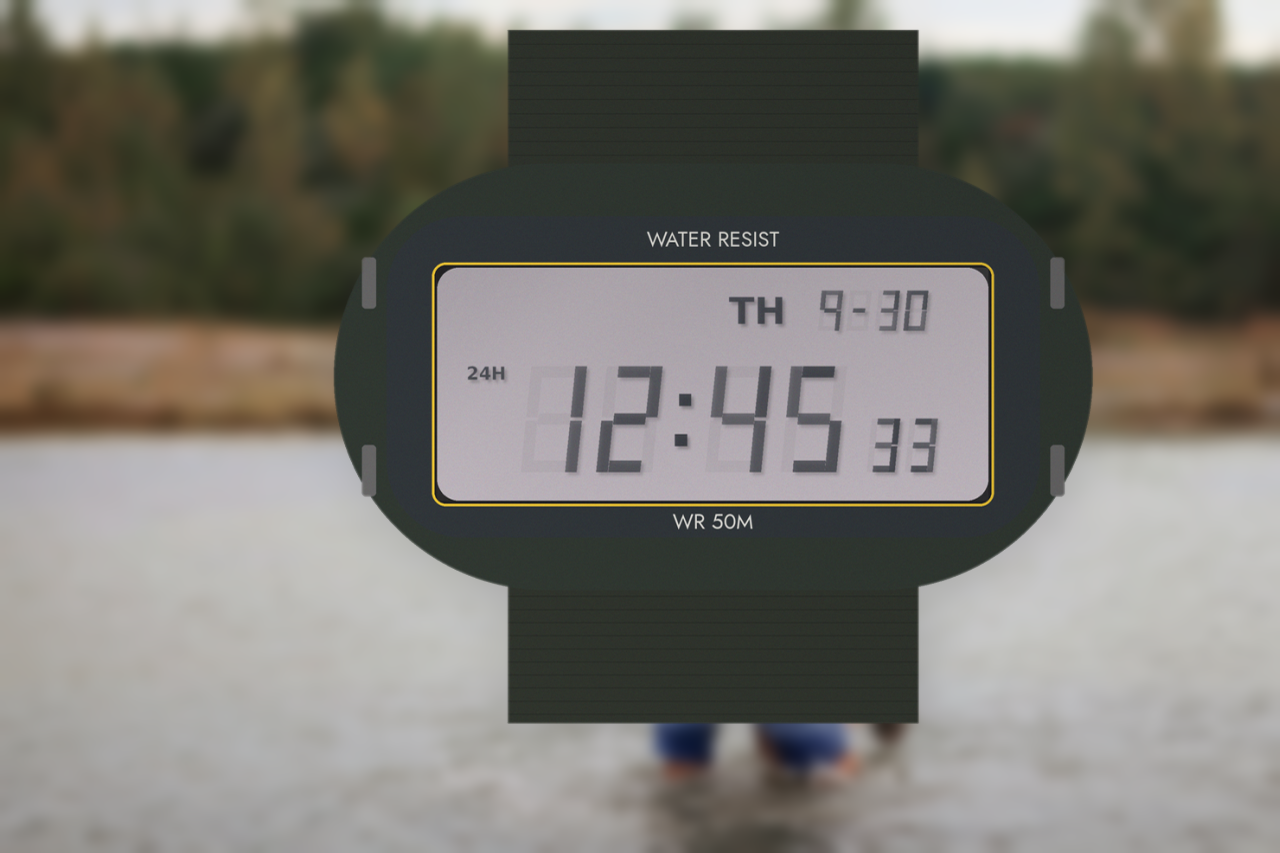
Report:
**12:45:33**
